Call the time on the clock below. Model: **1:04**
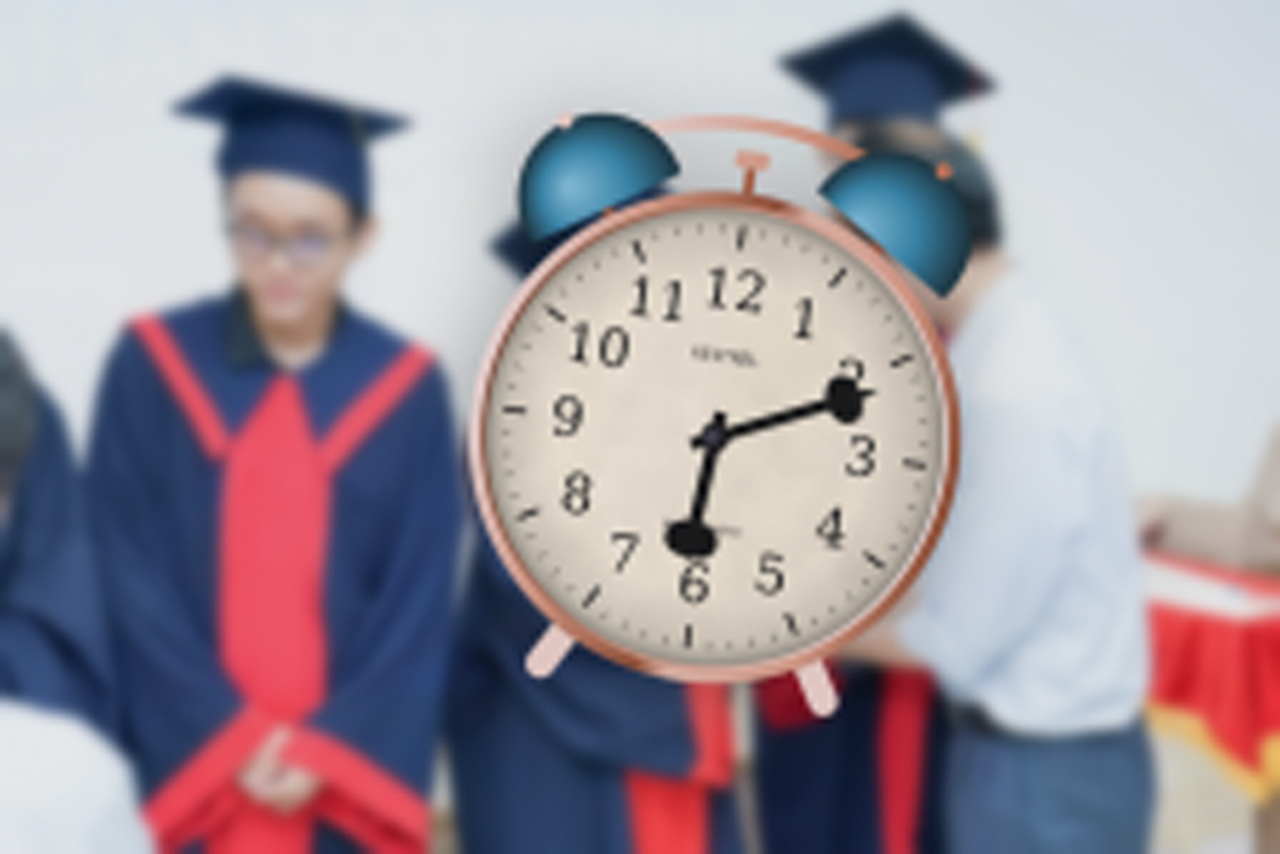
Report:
**6:11**
